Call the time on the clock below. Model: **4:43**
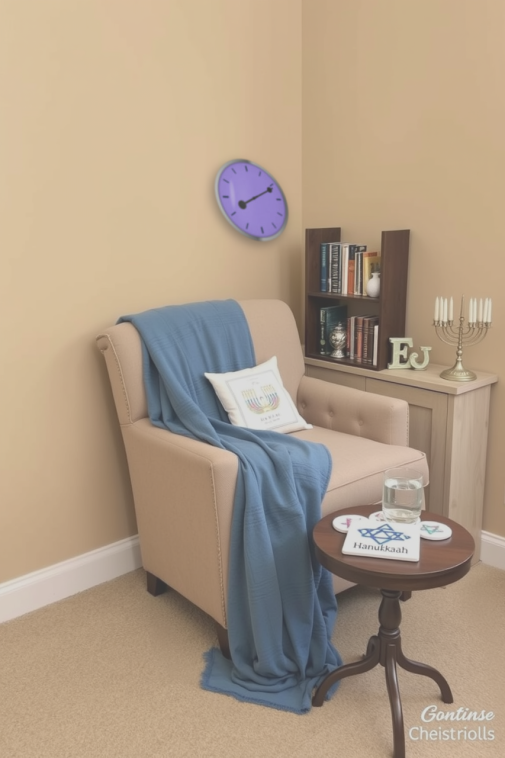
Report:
**8:11**
